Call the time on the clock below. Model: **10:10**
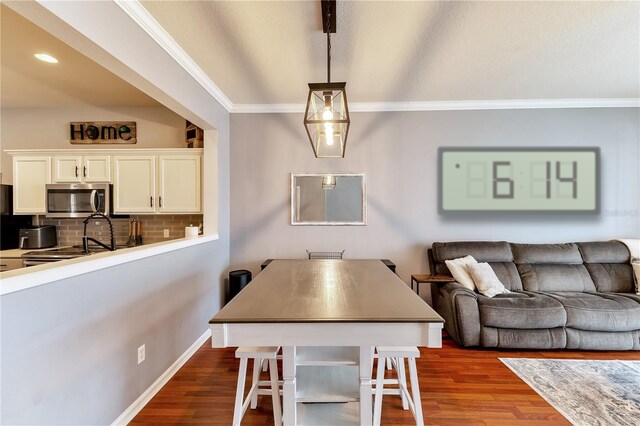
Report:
**6:14**
